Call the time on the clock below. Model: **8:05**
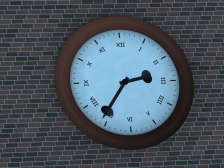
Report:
**2:36**
